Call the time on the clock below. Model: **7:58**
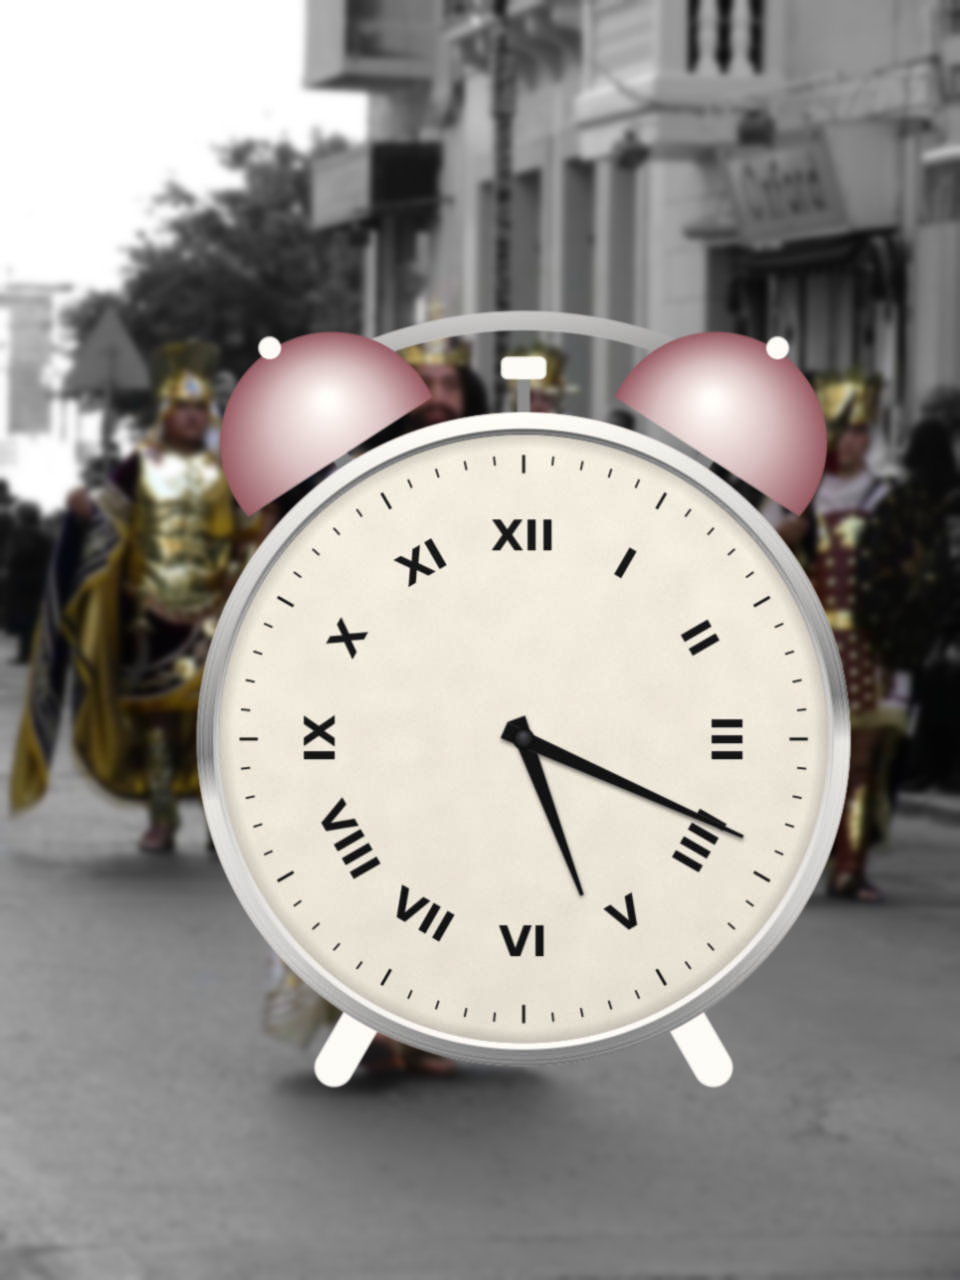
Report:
**5:19**
